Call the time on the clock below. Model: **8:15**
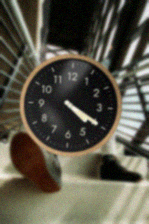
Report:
**4:20**
